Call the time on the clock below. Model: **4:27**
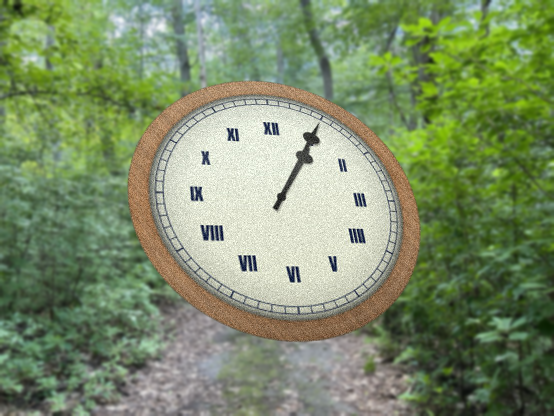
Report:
**1:05**
